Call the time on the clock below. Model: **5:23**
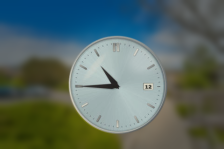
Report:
**10:45**
